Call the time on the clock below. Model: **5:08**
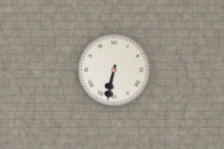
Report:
**6:32**
